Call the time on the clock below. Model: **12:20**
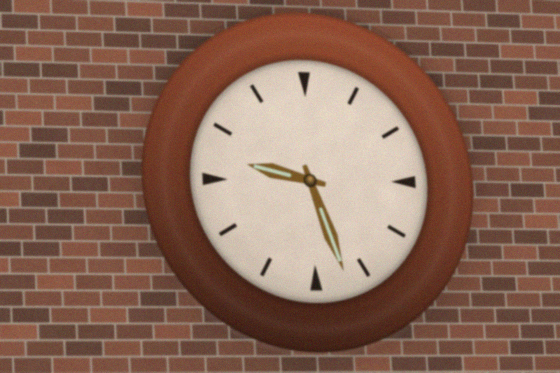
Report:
**9:27**
